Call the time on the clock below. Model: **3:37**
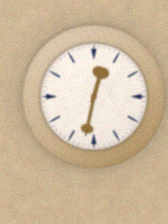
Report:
**12:32**
